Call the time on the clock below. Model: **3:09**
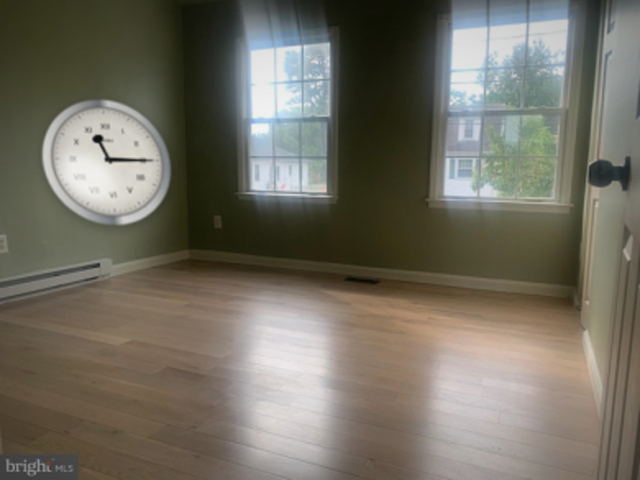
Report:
**11:15**
